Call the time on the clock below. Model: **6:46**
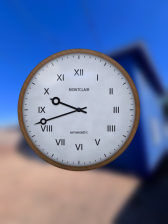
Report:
**9:42**
